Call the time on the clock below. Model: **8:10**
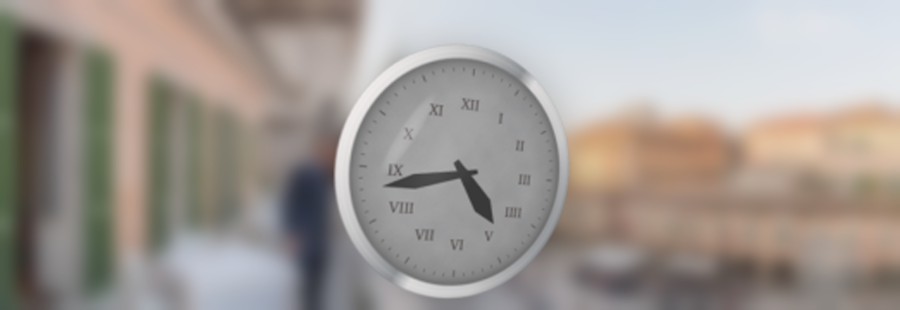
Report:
**4:43**
